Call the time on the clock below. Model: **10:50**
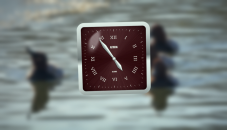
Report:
**4:54**
